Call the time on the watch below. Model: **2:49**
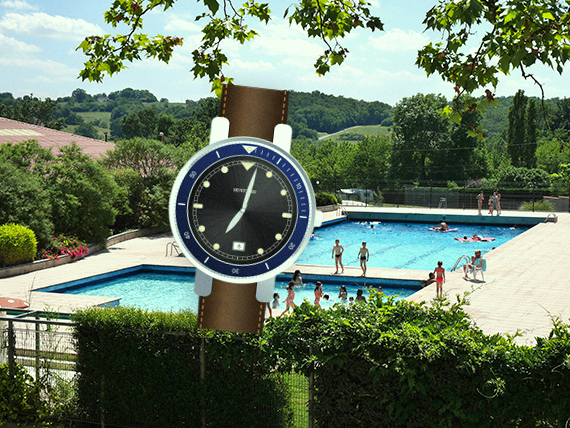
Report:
**7:02**
